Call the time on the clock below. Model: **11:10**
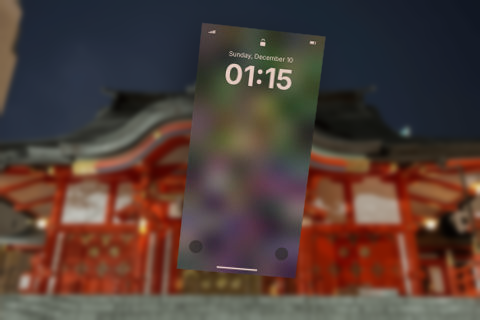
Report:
**1:15**
